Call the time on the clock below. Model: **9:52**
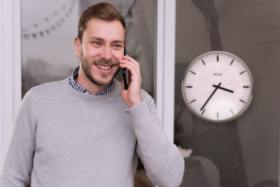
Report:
**3:36**
